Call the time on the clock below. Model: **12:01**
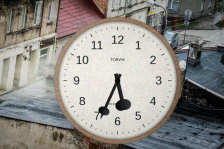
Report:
**5:34**
